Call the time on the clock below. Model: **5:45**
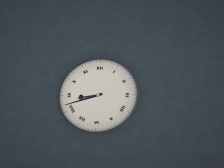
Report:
**8:42**
